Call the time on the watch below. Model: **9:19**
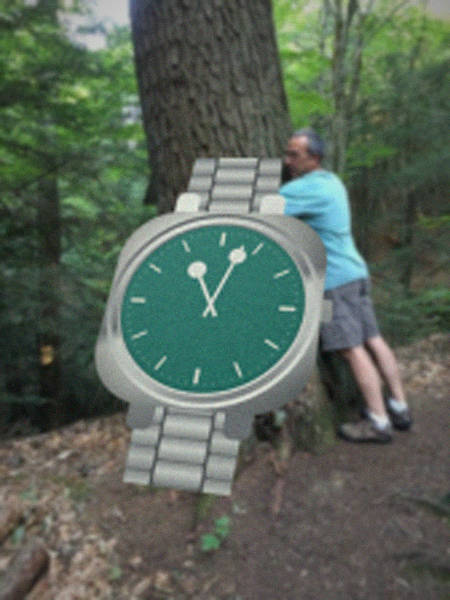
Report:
**11:03**
